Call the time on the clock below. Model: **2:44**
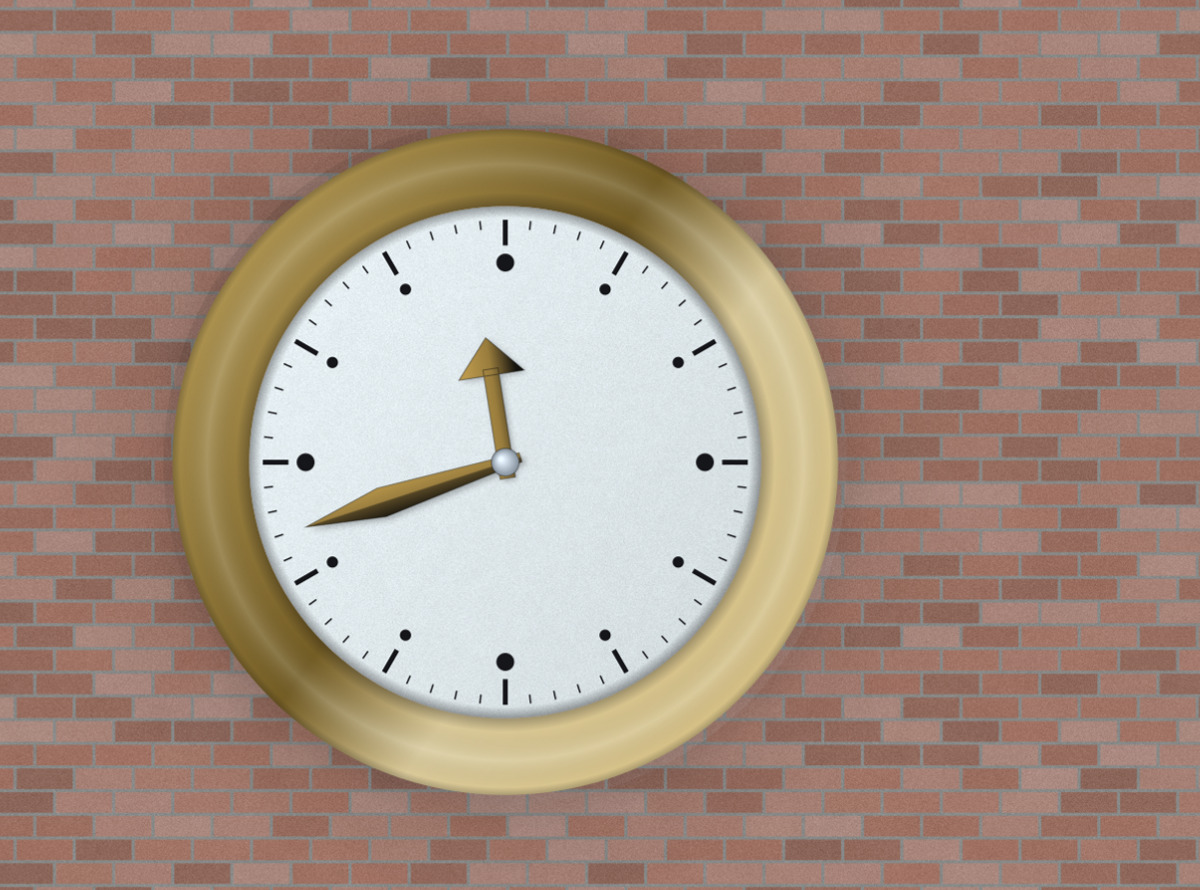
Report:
**11:42**
